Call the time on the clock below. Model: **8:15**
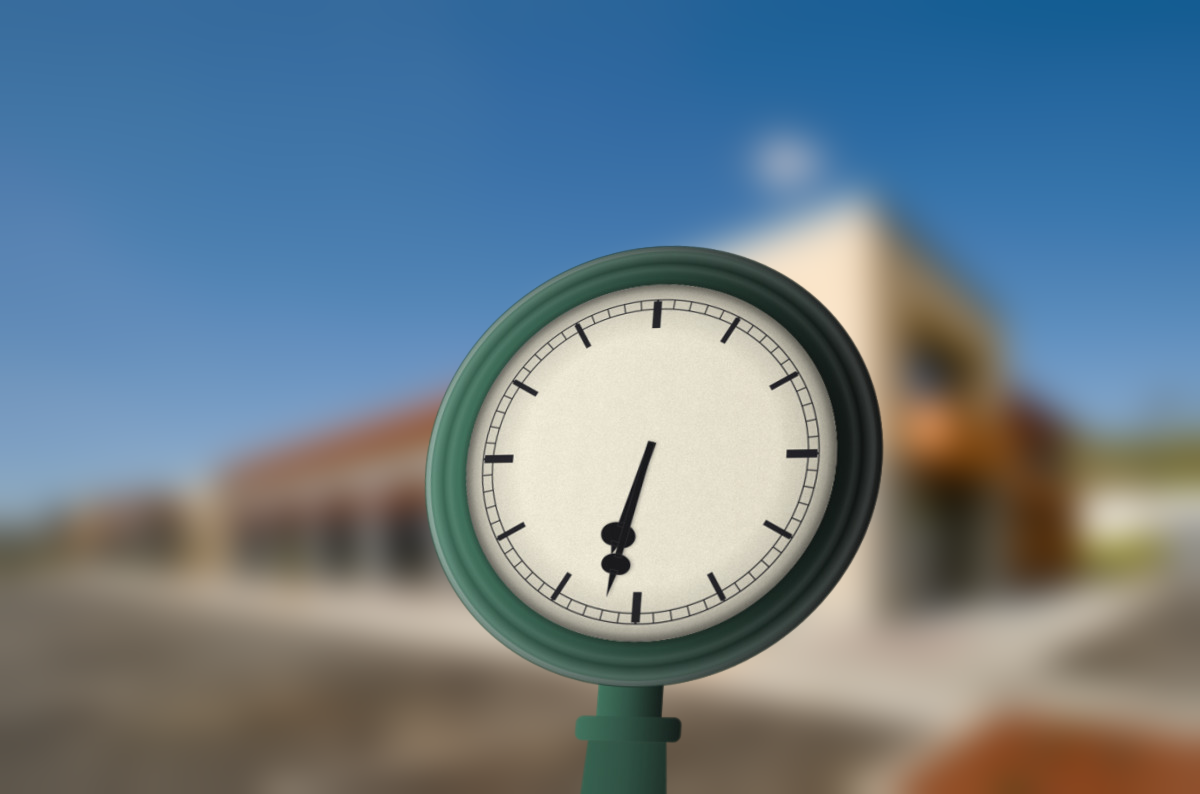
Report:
**6:32**
